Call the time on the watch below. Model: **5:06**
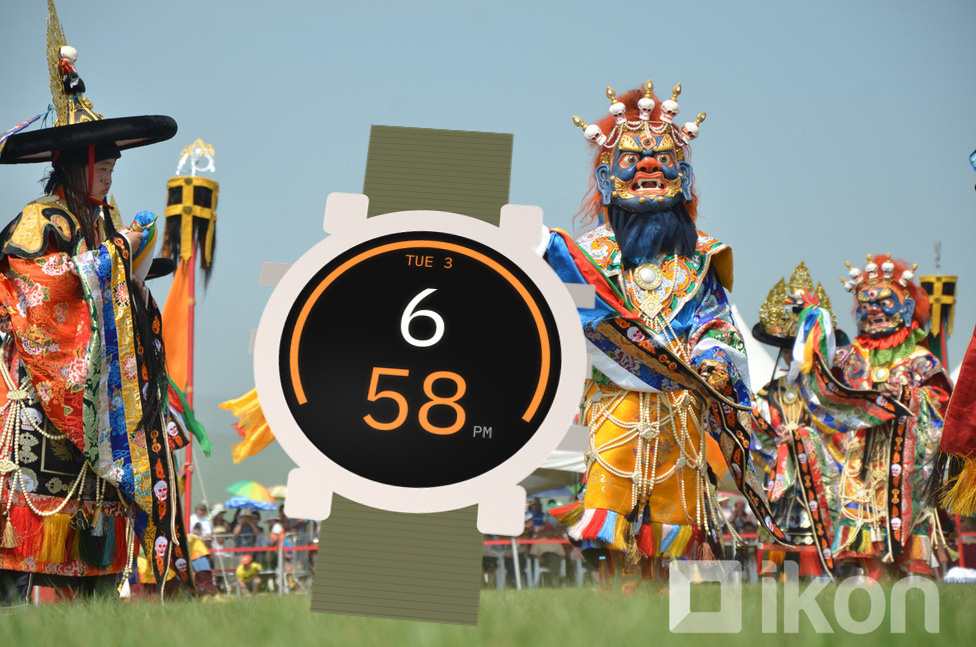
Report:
**6:58**
